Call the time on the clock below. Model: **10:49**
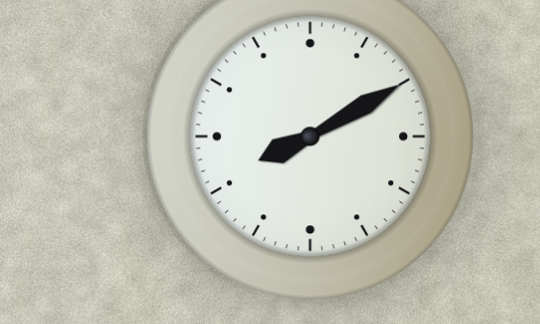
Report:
**8:10**
